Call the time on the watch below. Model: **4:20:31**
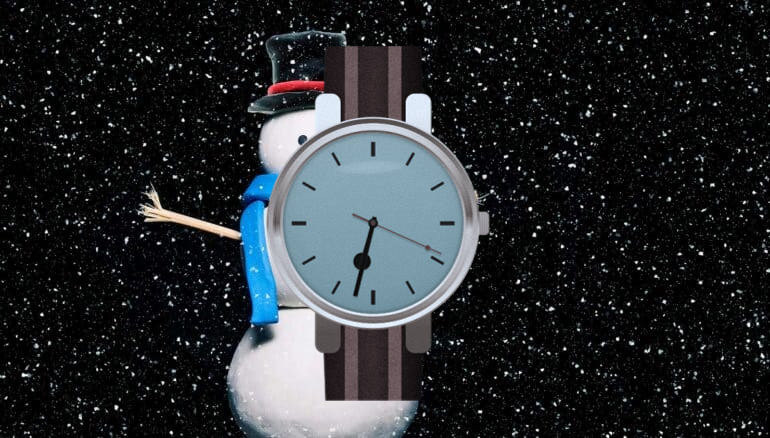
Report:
**6:32:19**
